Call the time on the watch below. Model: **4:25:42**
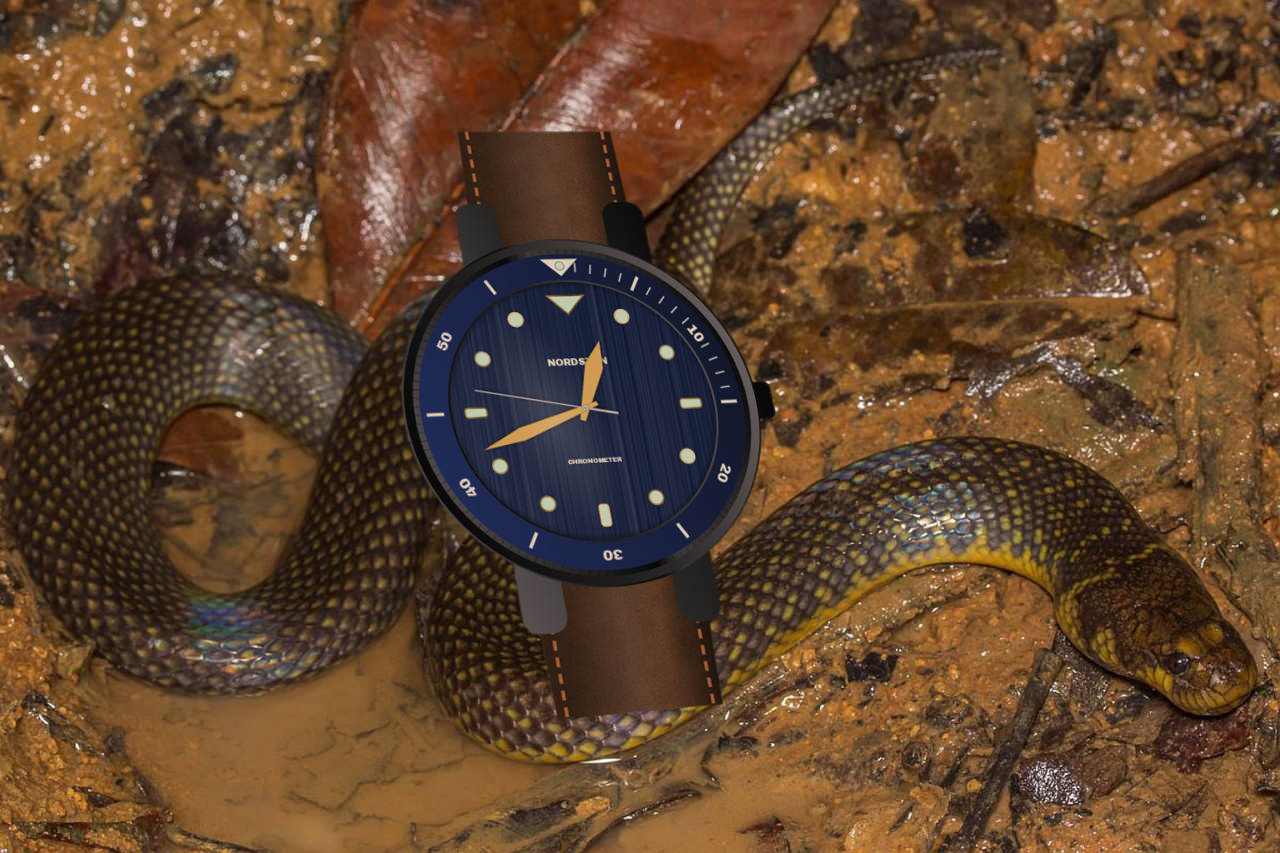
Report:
**12:41:47**
